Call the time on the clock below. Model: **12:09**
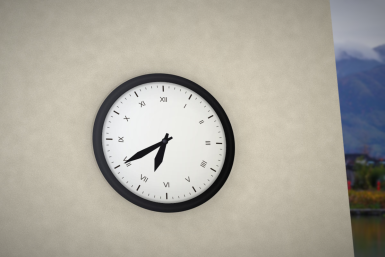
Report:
**6:40**
